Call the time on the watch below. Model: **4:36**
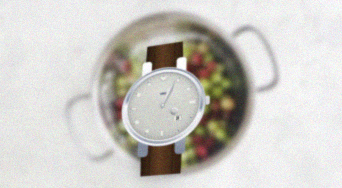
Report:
**4:04**
